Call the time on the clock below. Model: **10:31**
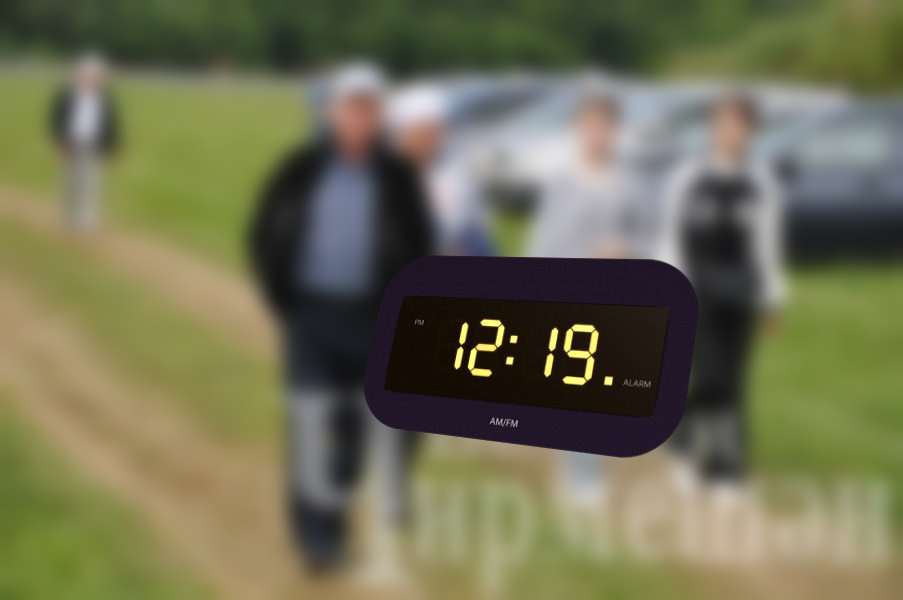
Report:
**12:19**
